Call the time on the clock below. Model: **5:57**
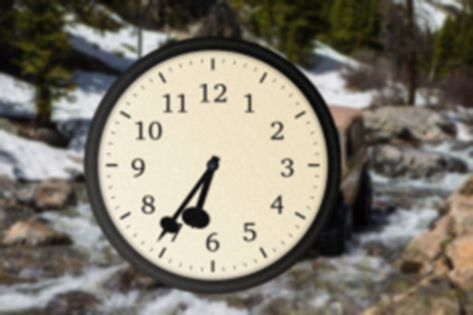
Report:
**6:36**
